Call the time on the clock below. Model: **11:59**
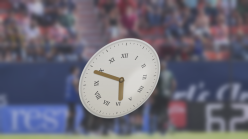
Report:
**5:49**
